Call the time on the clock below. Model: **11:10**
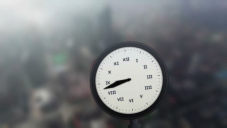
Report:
**8:43**
